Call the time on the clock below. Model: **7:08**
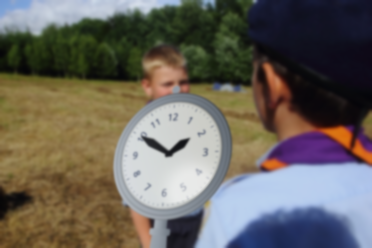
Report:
**1:50**
